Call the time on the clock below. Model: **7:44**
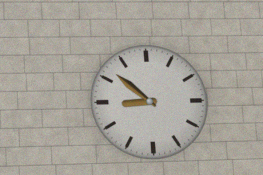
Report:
**8:52**
